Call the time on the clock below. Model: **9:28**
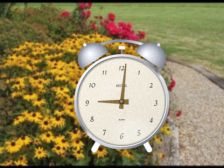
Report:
**9:01**
